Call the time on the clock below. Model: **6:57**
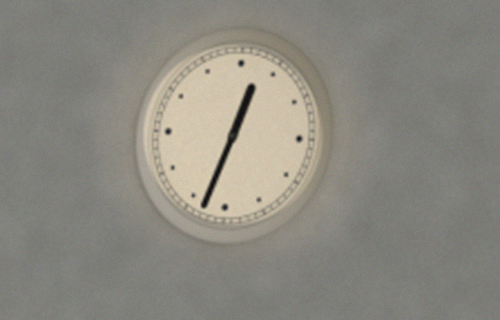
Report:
**12:33**
